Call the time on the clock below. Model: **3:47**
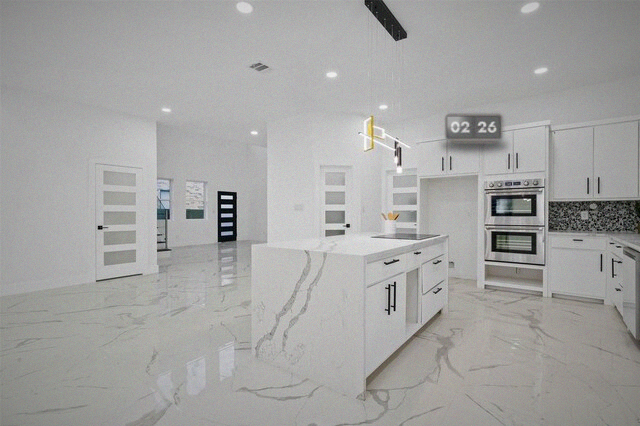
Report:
**2:26**
